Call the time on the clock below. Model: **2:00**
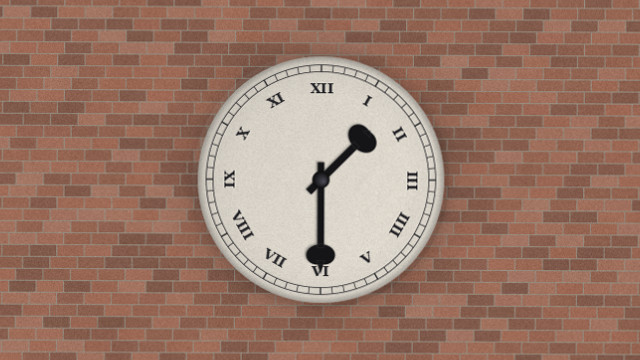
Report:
**1:30**
